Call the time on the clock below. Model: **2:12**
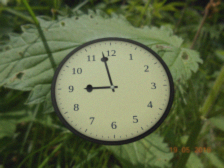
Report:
**8:58**
